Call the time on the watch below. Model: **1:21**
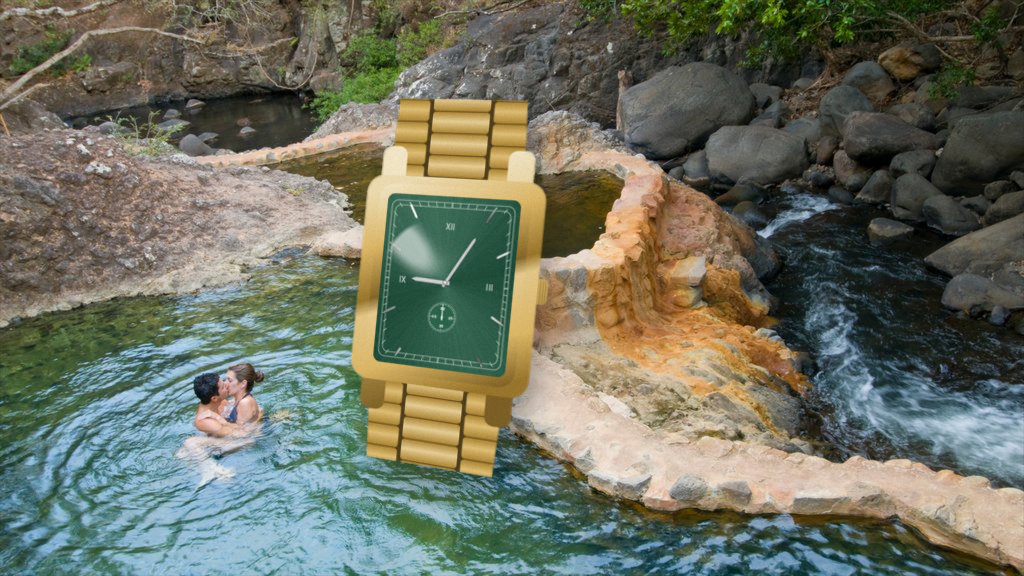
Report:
**9:05**
